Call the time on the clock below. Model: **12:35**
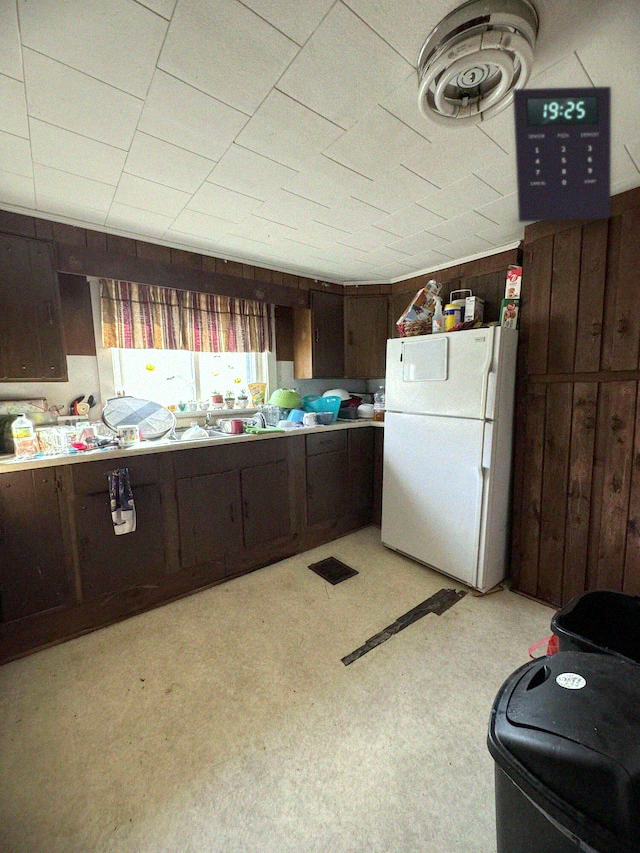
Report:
**19:25**
